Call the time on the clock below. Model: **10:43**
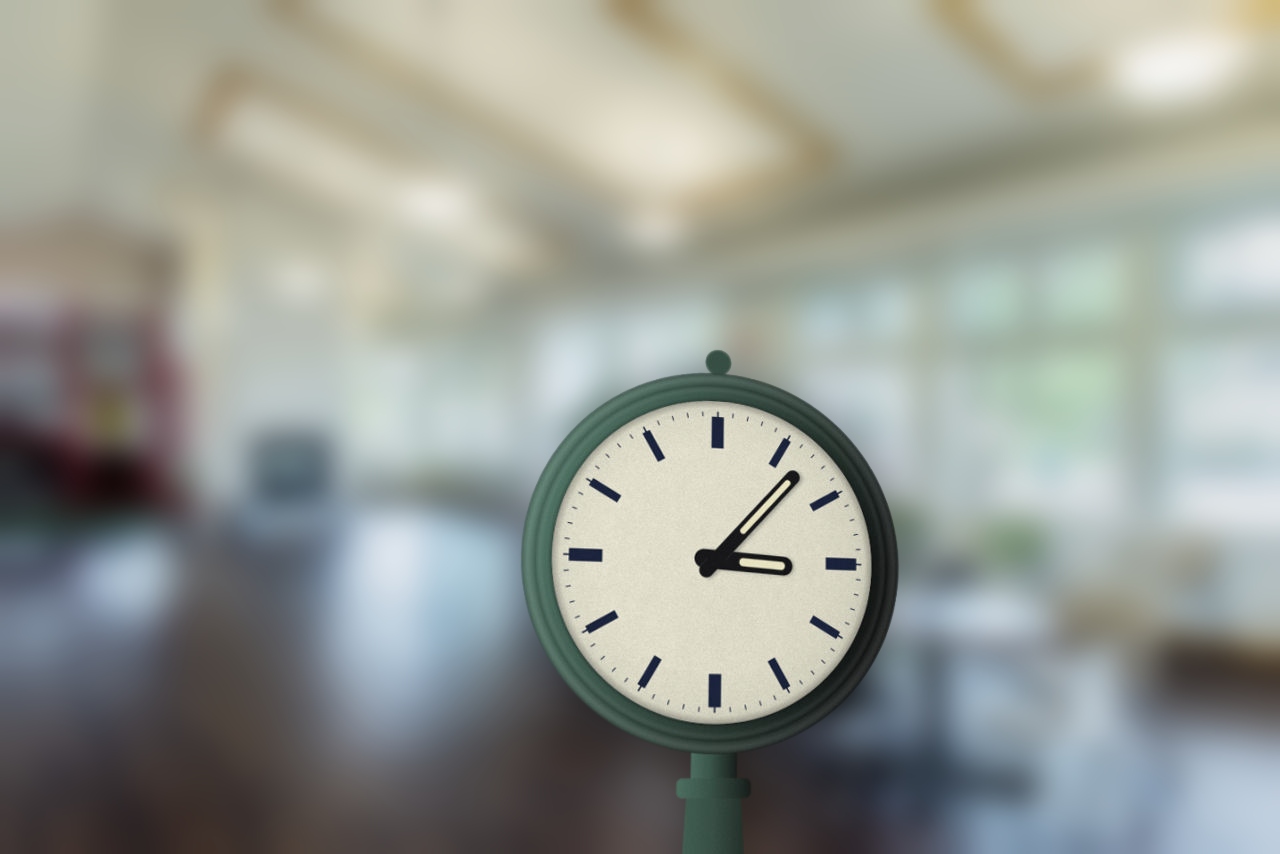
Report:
**3:07**
